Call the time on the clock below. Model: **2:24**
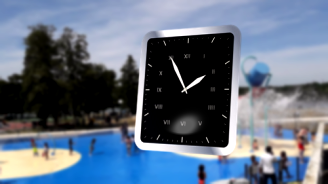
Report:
**1:55**
